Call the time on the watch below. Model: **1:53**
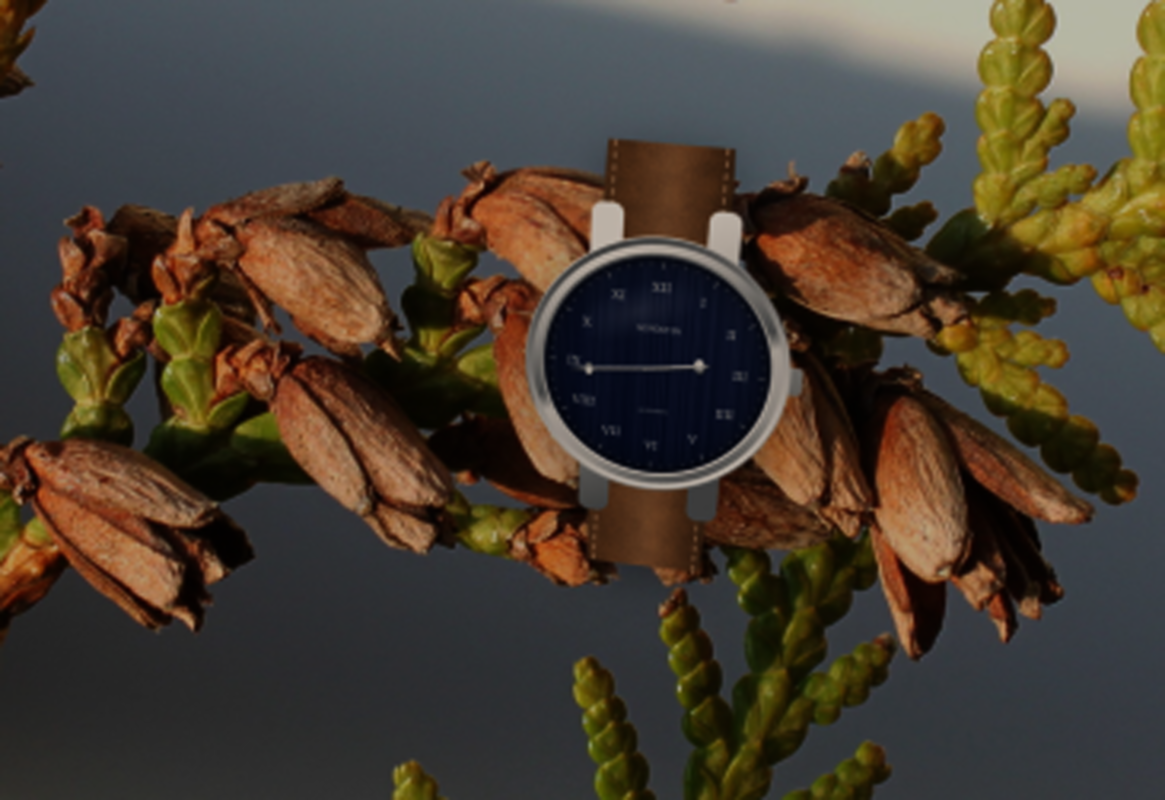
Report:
**2:44**
